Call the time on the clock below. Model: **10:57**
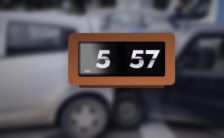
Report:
**5:57**
